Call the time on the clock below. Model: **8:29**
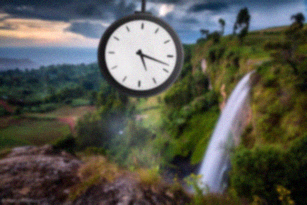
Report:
**5:18**
